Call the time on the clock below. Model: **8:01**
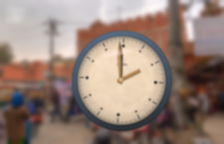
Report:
**1:59**
